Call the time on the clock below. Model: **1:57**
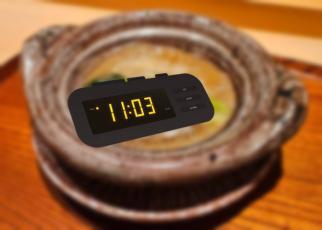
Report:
**11:03**
